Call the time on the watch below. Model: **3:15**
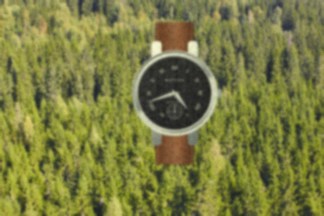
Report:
**4:42**
